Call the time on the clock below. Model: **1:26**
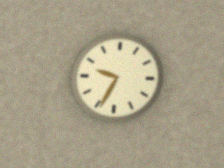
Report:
**9:34**
